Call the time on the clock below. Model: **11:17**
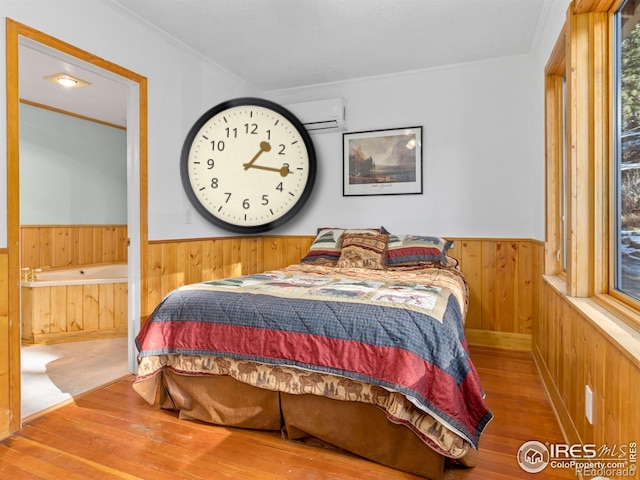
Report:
**1:16**
